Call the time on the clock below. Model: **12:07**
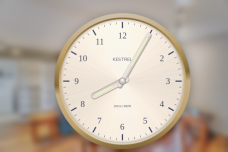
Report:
**8:05**
